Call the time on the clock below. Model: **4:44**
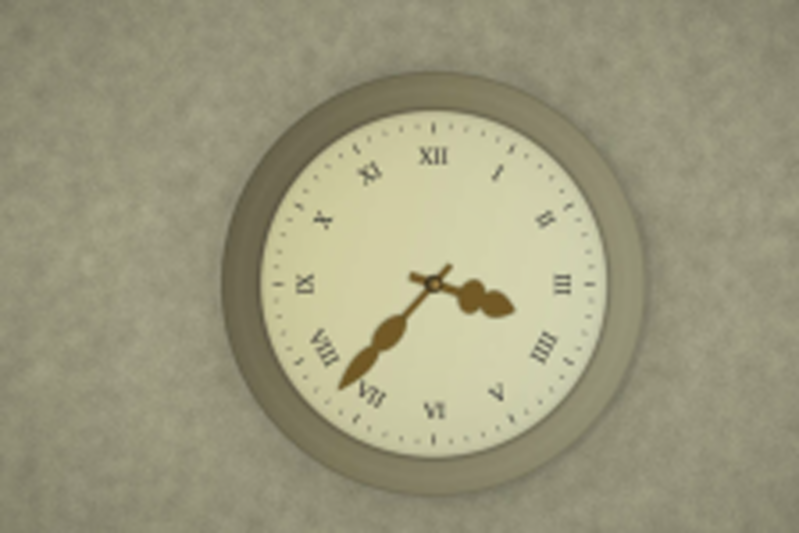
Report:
**3:37**
